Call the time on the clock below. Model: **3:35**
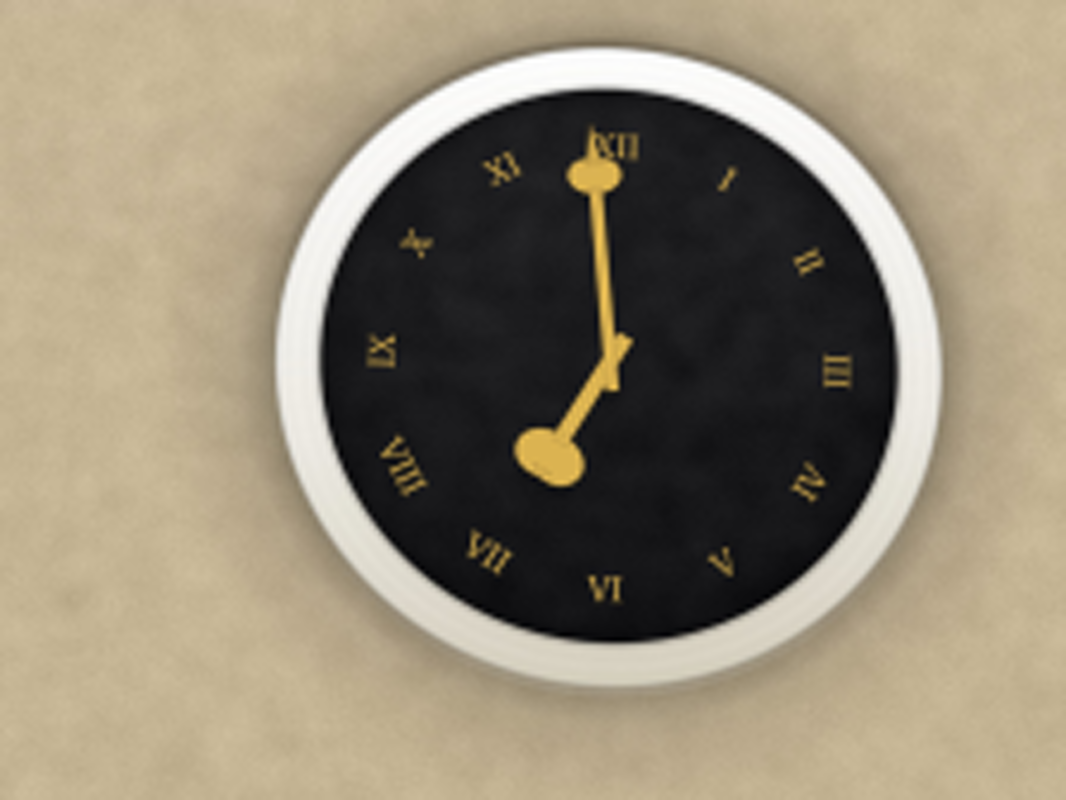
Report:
**6:59**
